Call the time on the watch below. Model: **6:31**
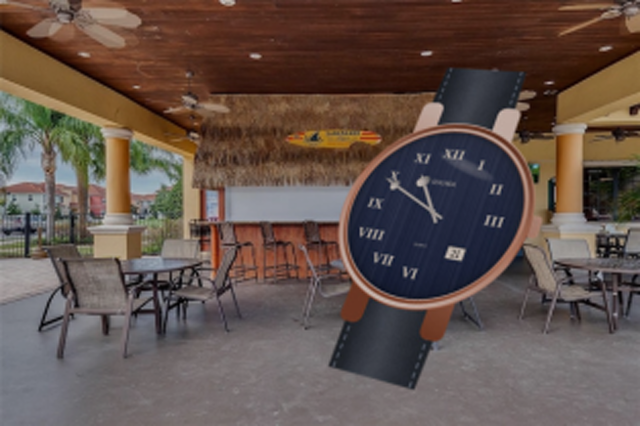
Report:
**10:49**
